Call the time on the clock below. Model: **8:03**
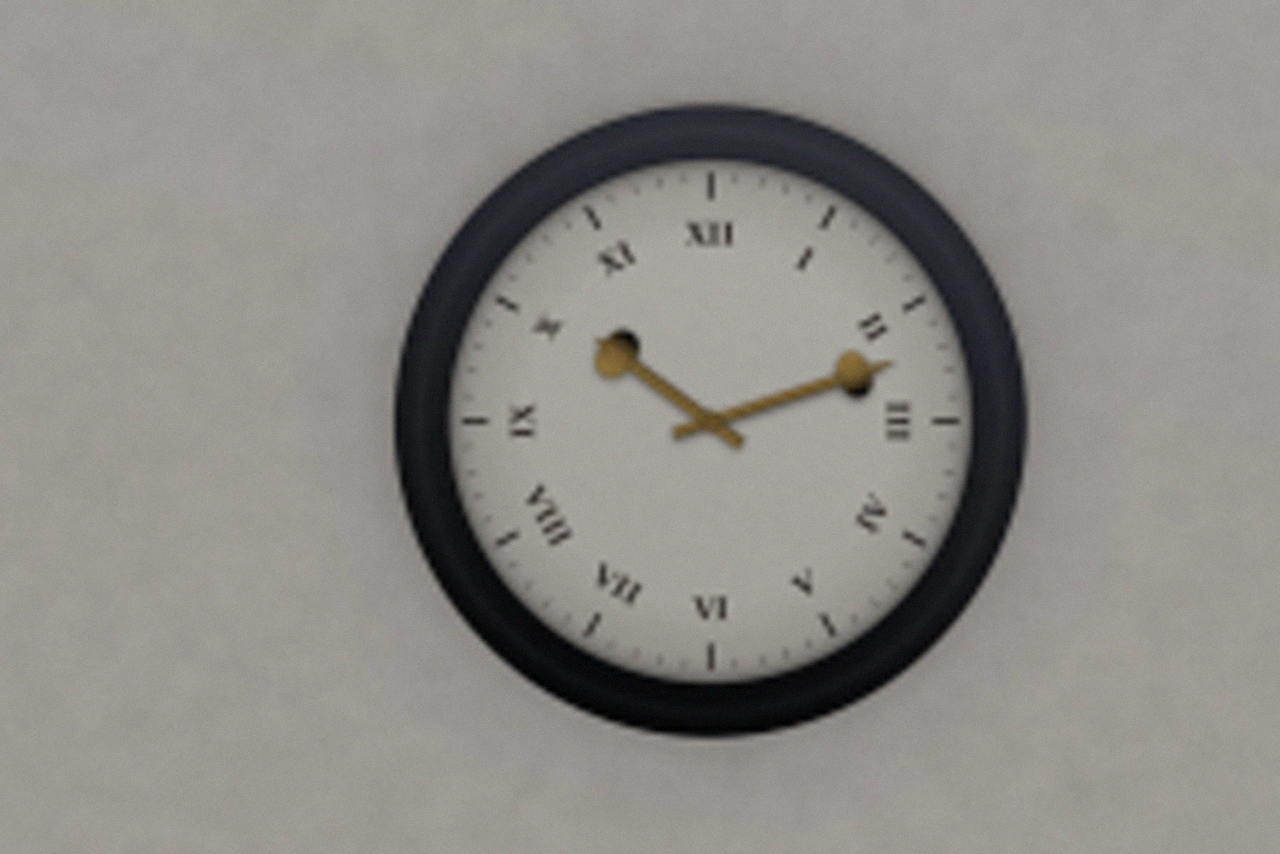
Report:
**10:12**
